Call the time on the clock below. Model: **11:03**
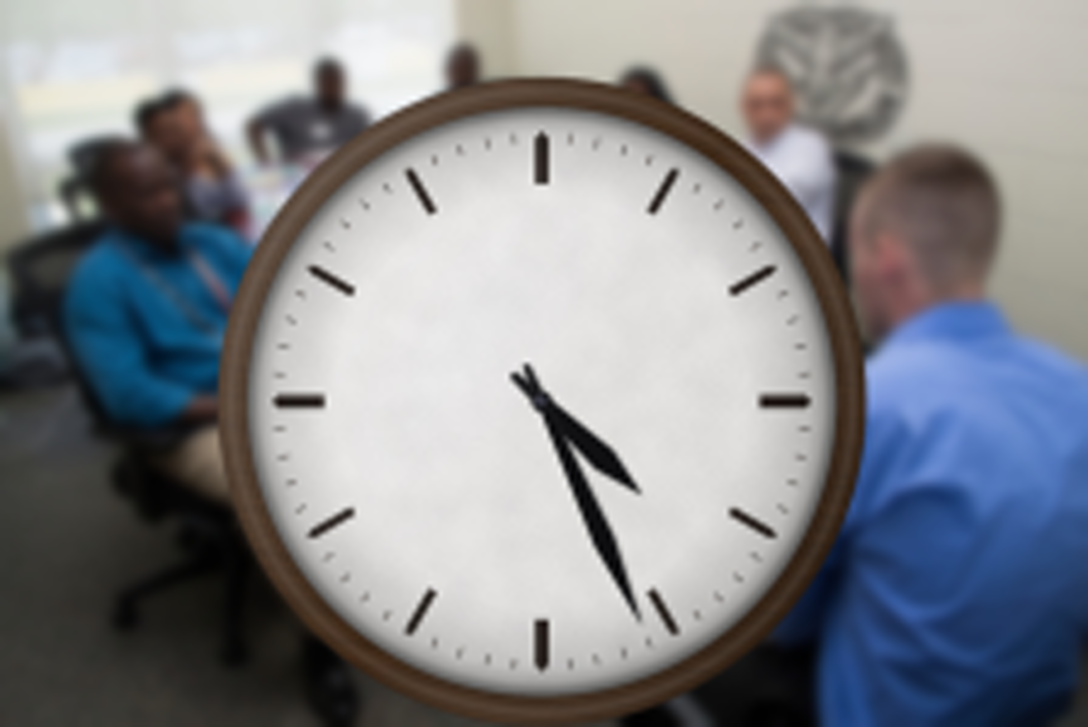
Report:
**4:26**
